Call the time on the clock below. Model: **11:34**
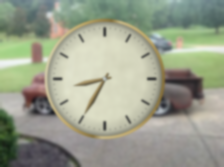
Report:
**8:35**
